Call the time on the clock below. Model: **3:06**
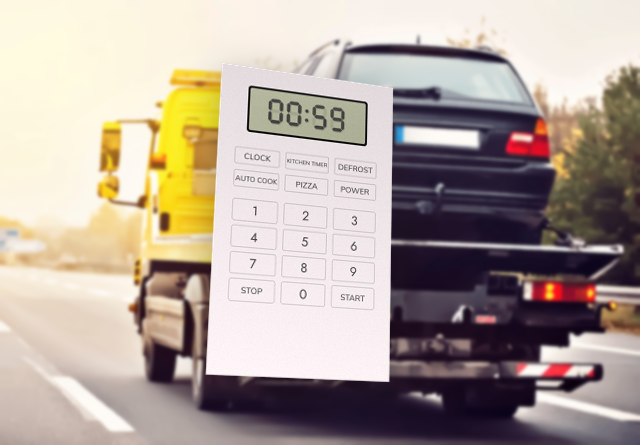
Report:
**0:59**
